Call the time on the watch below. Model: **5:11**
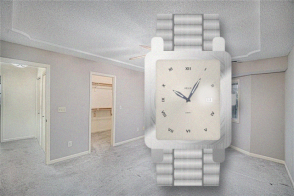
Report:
**10:05**
